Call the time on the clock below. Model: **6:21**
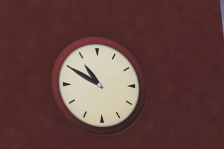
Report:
**10:50**
